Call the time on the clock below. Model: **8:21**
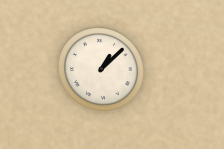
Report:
**1:08**
